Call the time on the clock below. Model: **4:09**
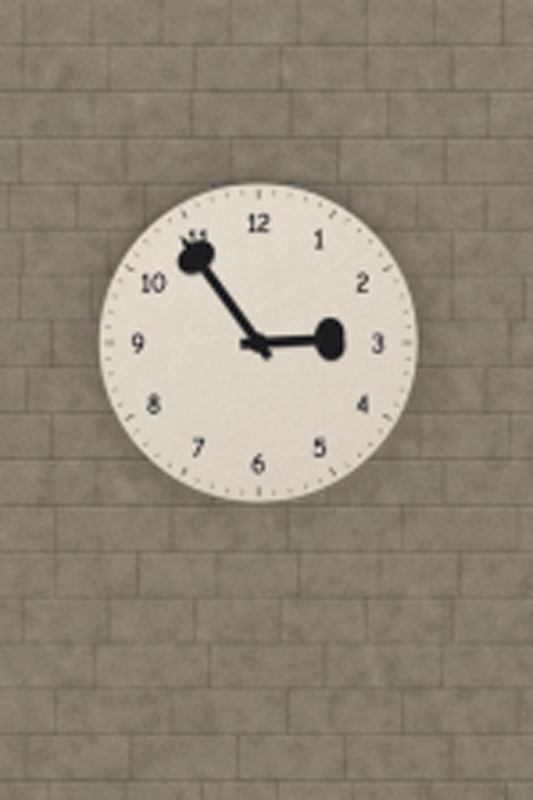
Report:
**2:54**
